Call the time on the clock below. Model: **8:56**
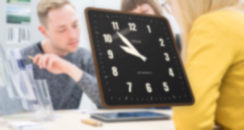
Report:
**9:54**
